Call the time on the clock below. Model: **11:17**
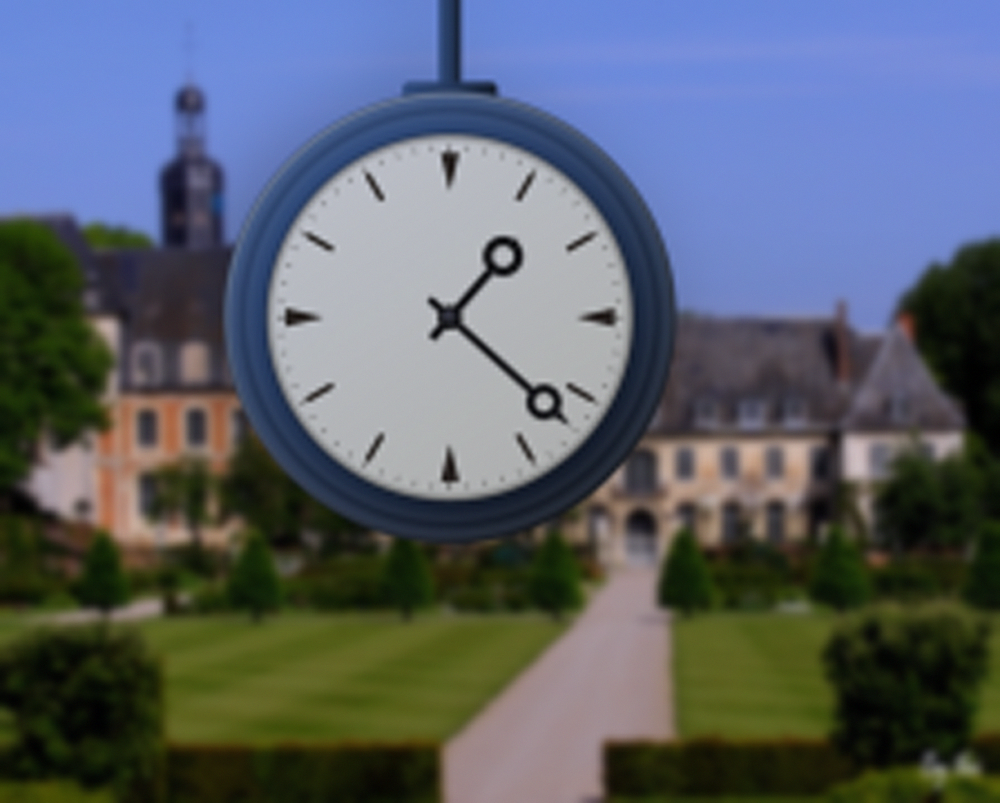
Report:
**1:22**
